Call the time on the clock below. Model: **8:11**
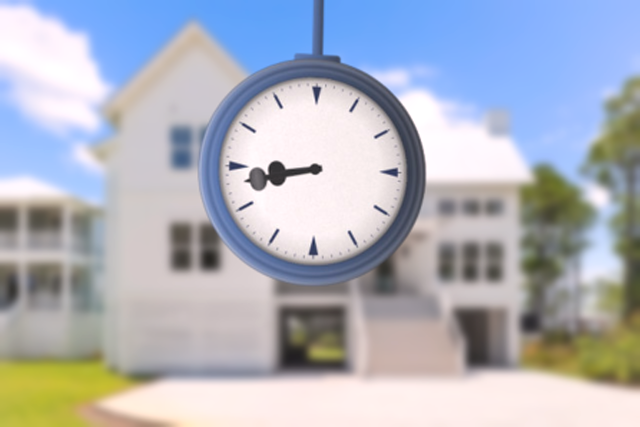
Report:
**8:43**
